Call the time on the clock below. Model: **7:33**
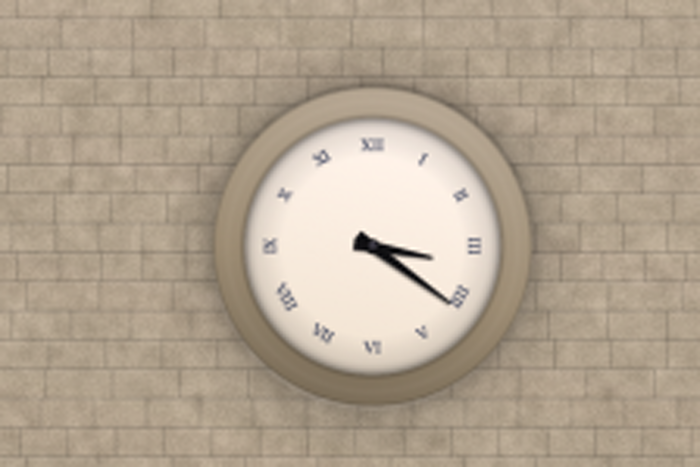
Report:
**3:21**
